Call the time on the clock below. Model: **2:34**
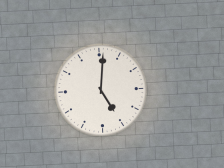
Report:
**5:01**
